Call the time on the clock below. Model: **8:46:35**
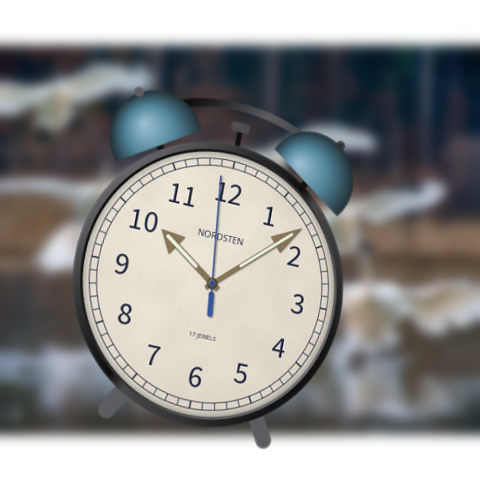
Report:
**10:07:59**
